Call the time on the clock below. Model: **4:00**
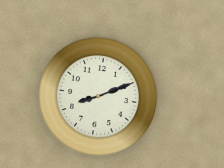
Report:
**8:10**
